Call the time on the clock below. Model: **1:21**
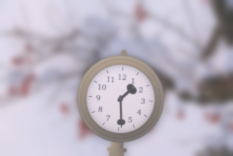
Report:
**1:29**
